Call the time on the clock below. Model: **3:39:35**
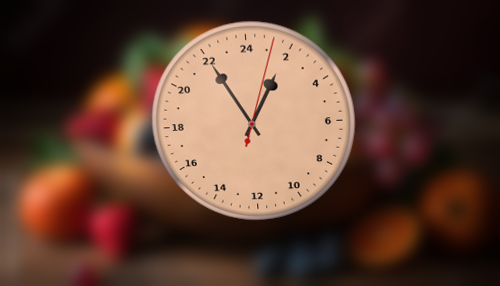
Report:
**1:55:03**
